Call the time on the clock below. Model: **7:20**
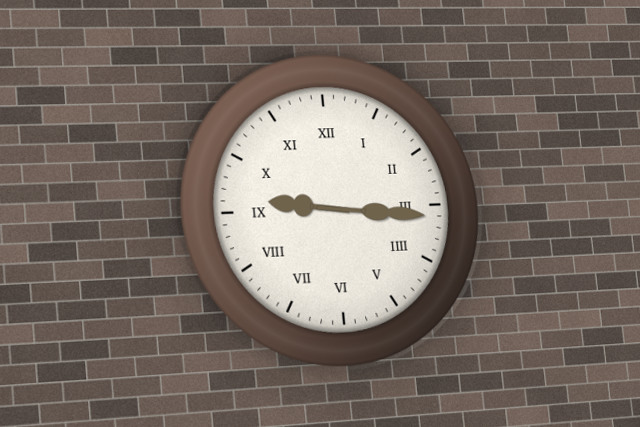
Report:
**9:16**
